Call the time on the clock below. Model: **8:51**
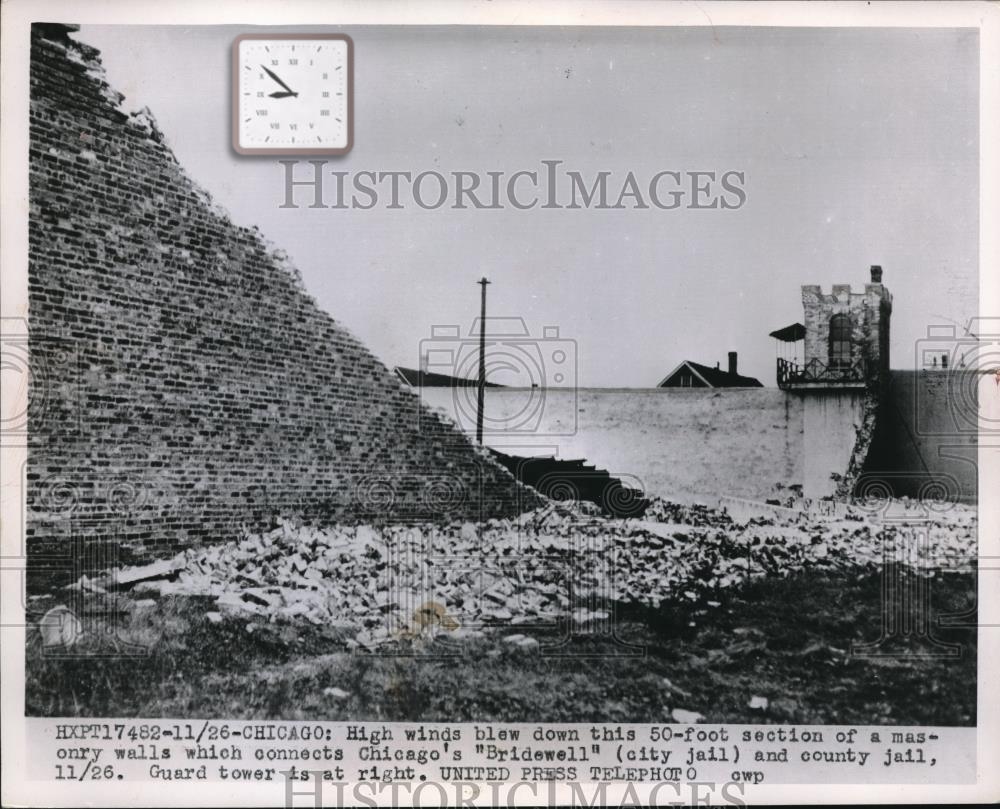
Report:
**8:52**
